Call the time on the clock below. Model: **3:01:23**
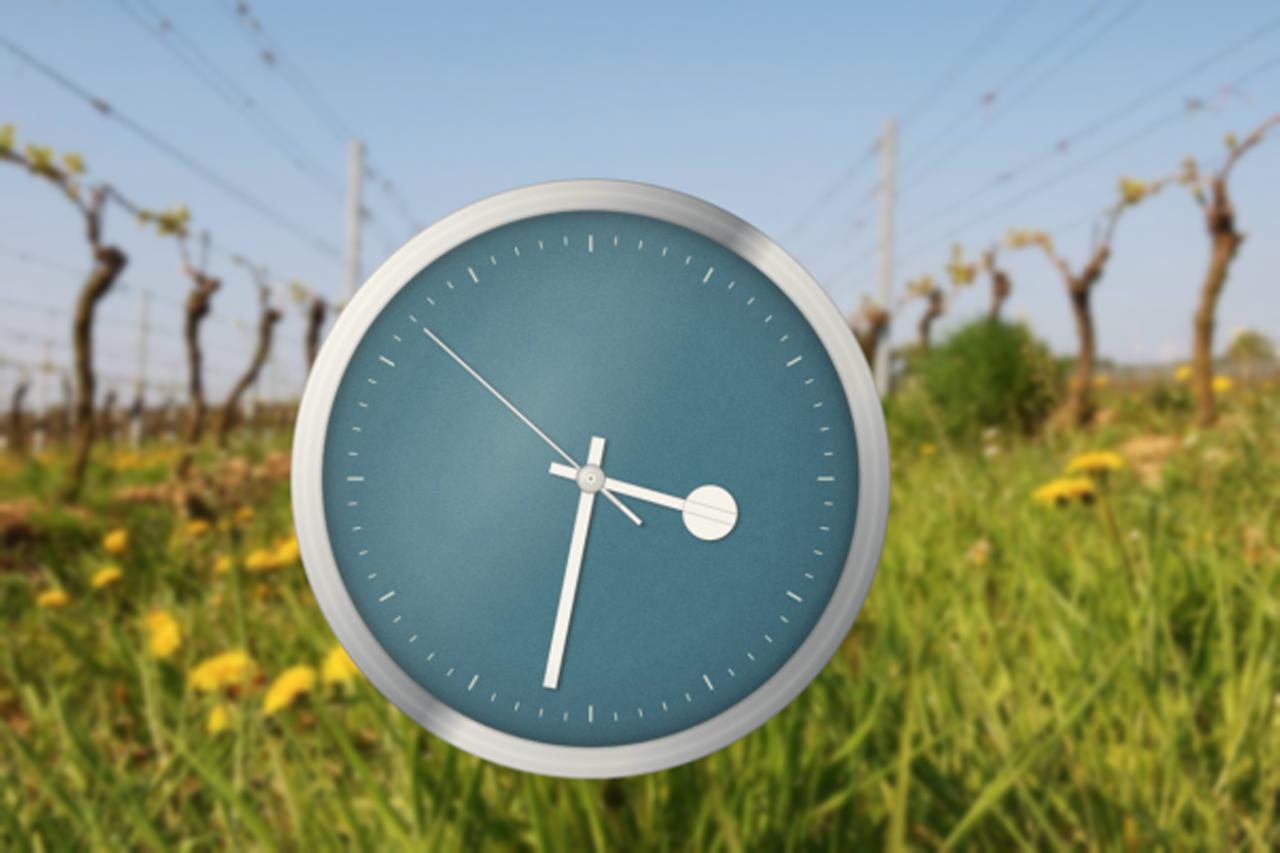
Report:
**3:31:52**
